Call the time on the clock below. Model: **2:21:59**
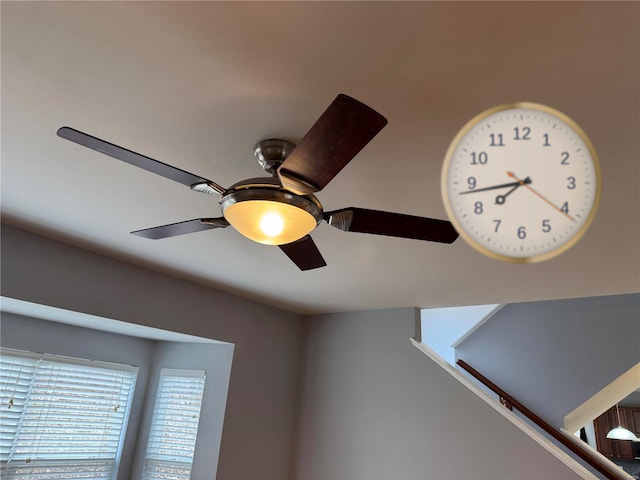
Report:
**7:43:21**
